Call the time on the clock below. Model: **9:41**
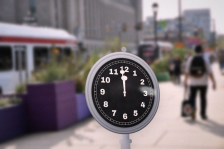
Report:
**11:59**
